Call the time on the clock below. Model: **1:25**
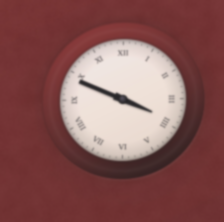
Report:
**3:49**
